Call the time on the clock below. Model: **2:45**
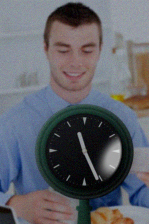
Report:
**11:26**
